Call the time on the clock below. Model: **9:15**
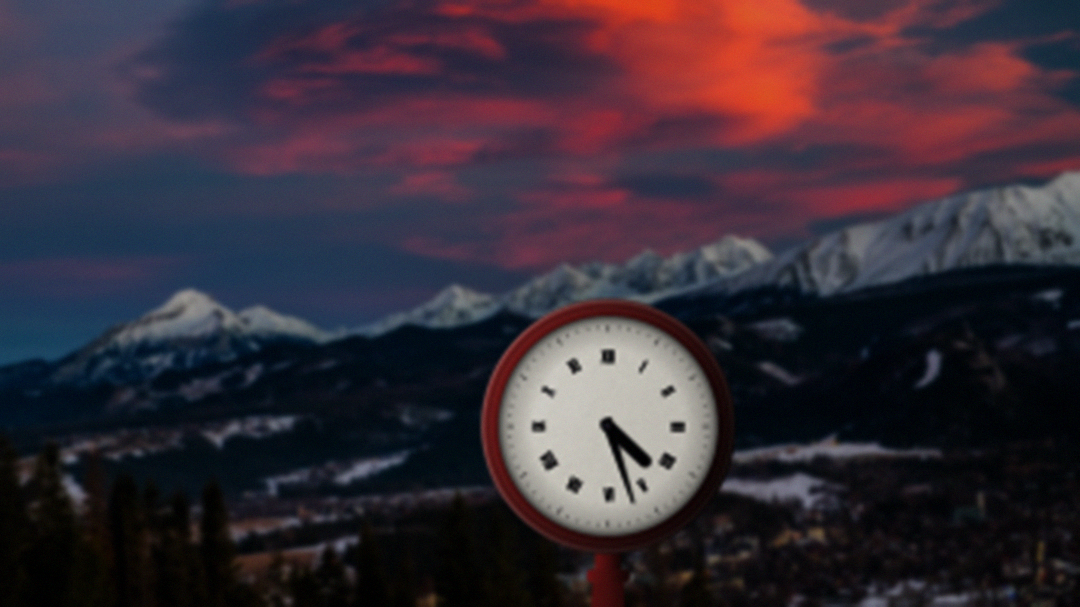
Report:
**4:27**
